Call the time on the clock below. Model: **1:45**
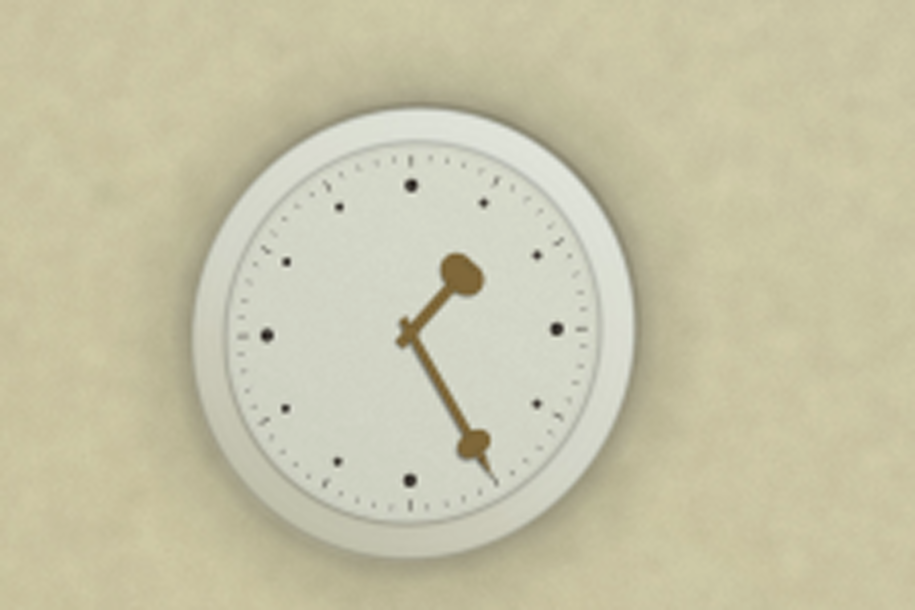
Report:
**1:25**
